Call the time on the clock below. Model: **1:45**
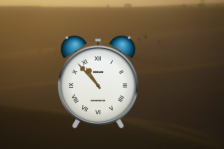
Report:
**10:53**
